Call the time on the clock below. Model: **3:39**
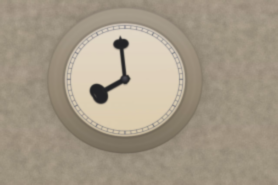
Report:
**7:59**
